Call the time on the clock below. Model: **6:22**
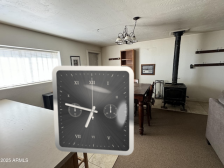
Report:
**6:47**
